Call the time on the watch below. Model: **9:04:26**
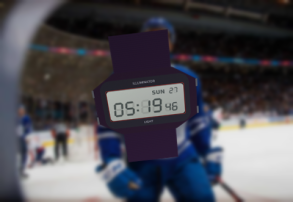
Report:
**5:19:46**
